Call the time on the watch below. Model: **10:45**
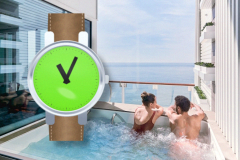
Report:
**11:04**
